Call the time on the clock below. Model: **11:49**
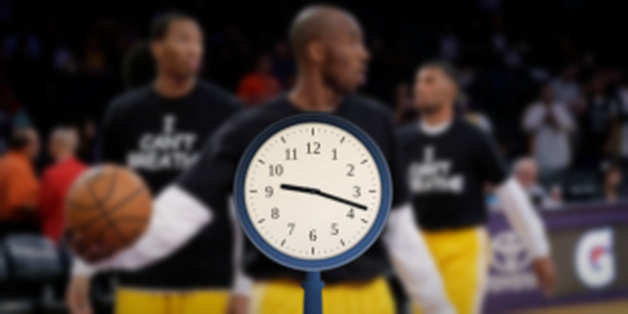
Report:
**9:18**
